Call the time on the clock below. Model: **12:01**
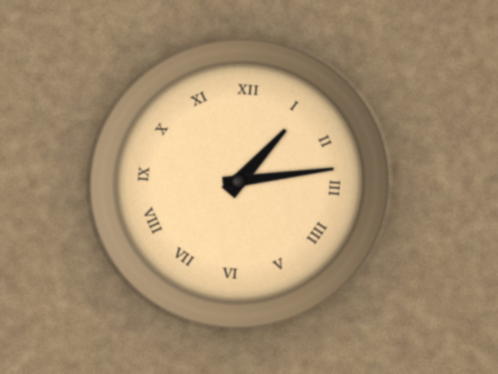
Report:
**1:13**
